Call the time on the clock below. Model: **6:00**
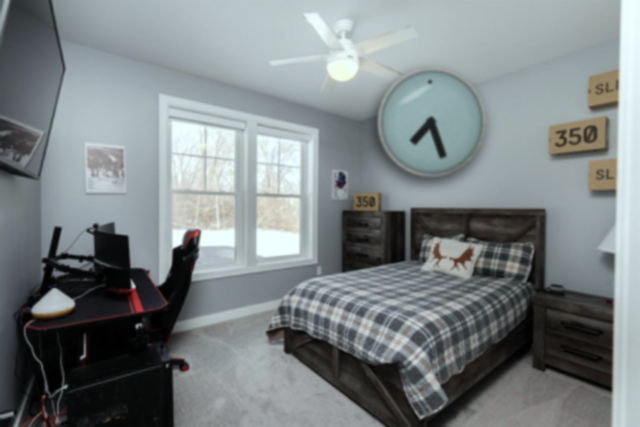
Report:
**7:27**
